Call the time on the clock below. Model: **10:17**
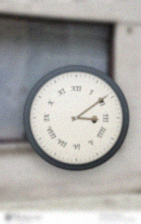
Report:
**3:09**
